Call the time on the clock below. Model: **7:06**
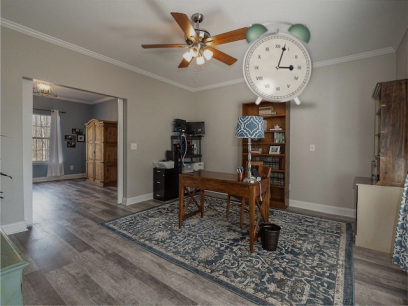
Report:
**3:03**
